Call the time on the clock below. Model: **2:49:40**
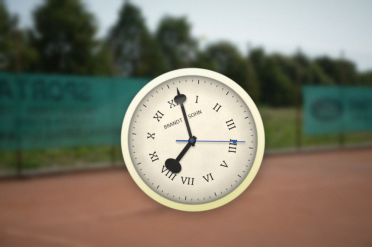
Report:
**8:01:19**
